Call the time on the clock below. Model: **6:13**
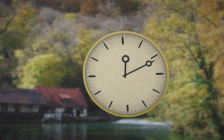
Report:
**12:11**
